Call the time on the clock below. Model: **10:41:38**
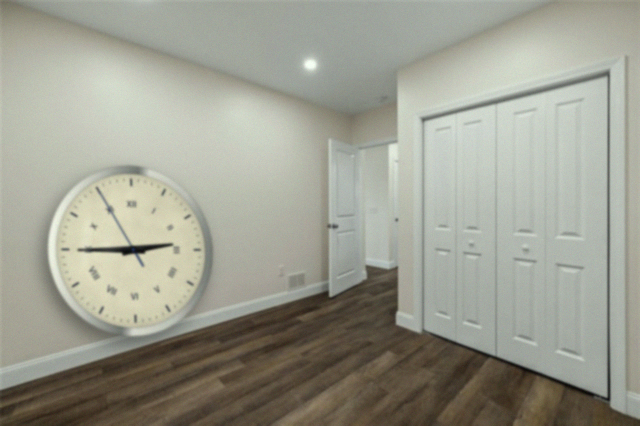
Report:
**2:44:55**
